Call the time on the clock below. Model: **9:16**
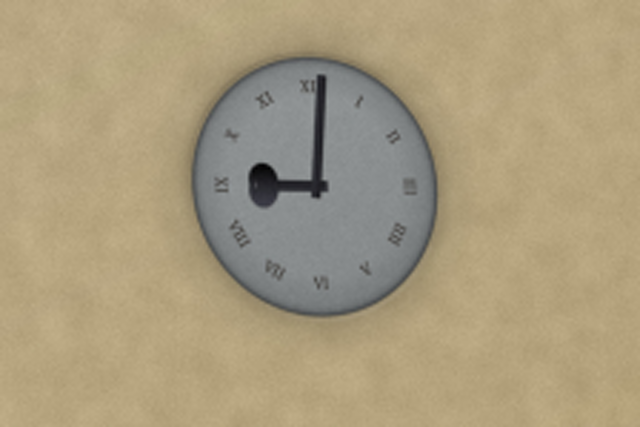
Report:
**9:01**
